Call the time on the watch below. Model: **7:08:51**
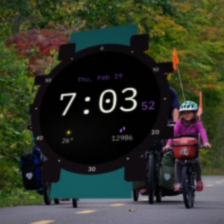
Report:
**7:03:52**
